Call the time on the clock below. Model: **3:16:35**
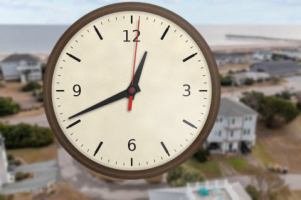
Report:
**12:41:01**
